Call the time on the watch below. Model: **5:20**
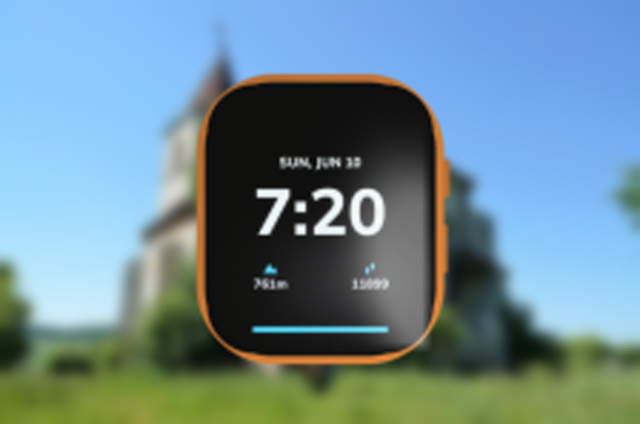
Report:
**7:20**
